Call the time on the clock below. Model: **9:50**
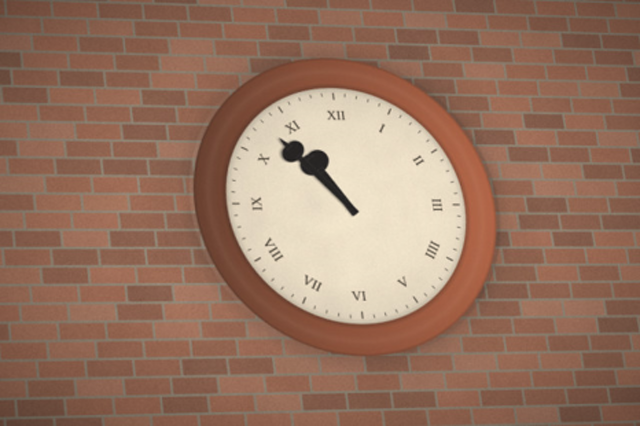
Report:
**10:53**
